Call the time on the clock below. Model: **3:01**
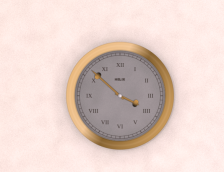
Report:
**3:52**
